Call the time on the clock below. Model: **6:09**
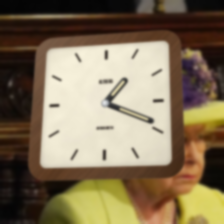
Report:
**1:19**
